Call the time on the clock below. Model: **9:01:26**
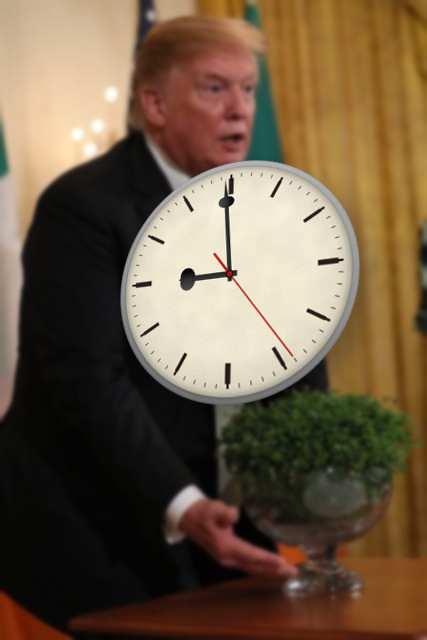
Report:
**8:59:24**
